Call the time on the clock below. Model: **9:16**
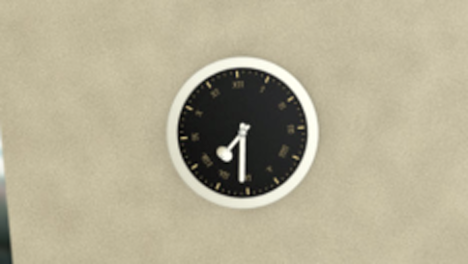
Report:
**7:31**
